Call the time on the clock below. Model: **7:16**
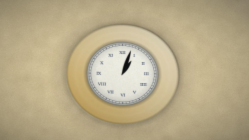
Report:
**1:03**
